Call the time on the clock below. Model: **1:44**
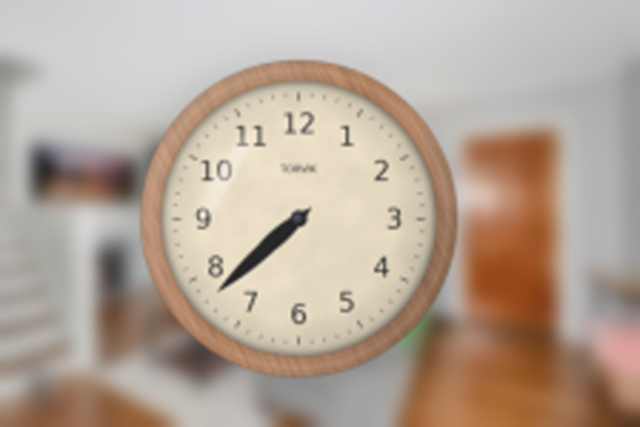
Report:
**7:38**
